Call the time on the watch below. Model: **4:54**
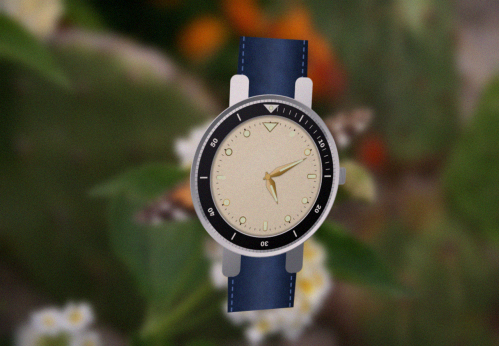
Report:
**5:11**
